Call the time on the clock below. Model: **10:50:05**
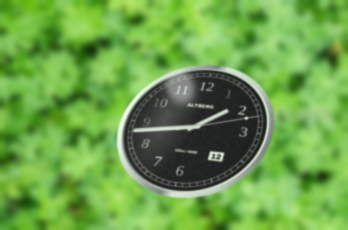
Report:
**1:43:12**
